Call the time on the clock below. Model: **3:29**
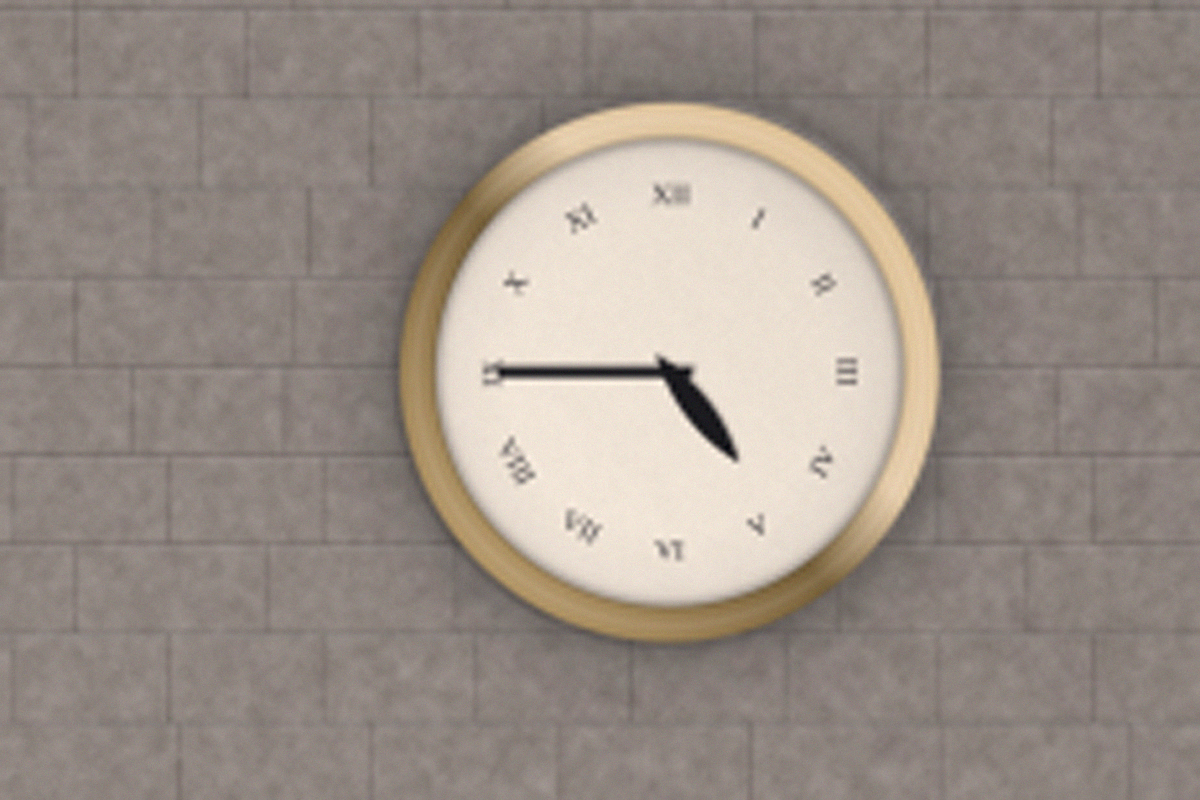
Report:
**4:45**
